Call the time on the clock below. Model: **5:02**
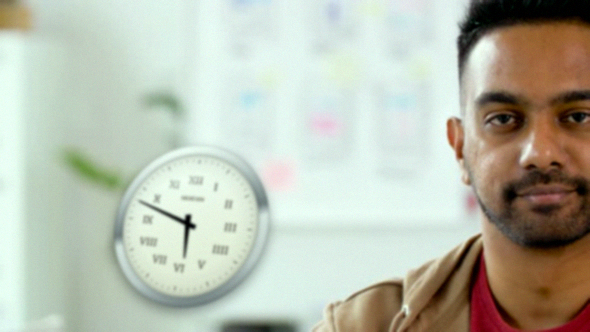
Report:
**5:48**
